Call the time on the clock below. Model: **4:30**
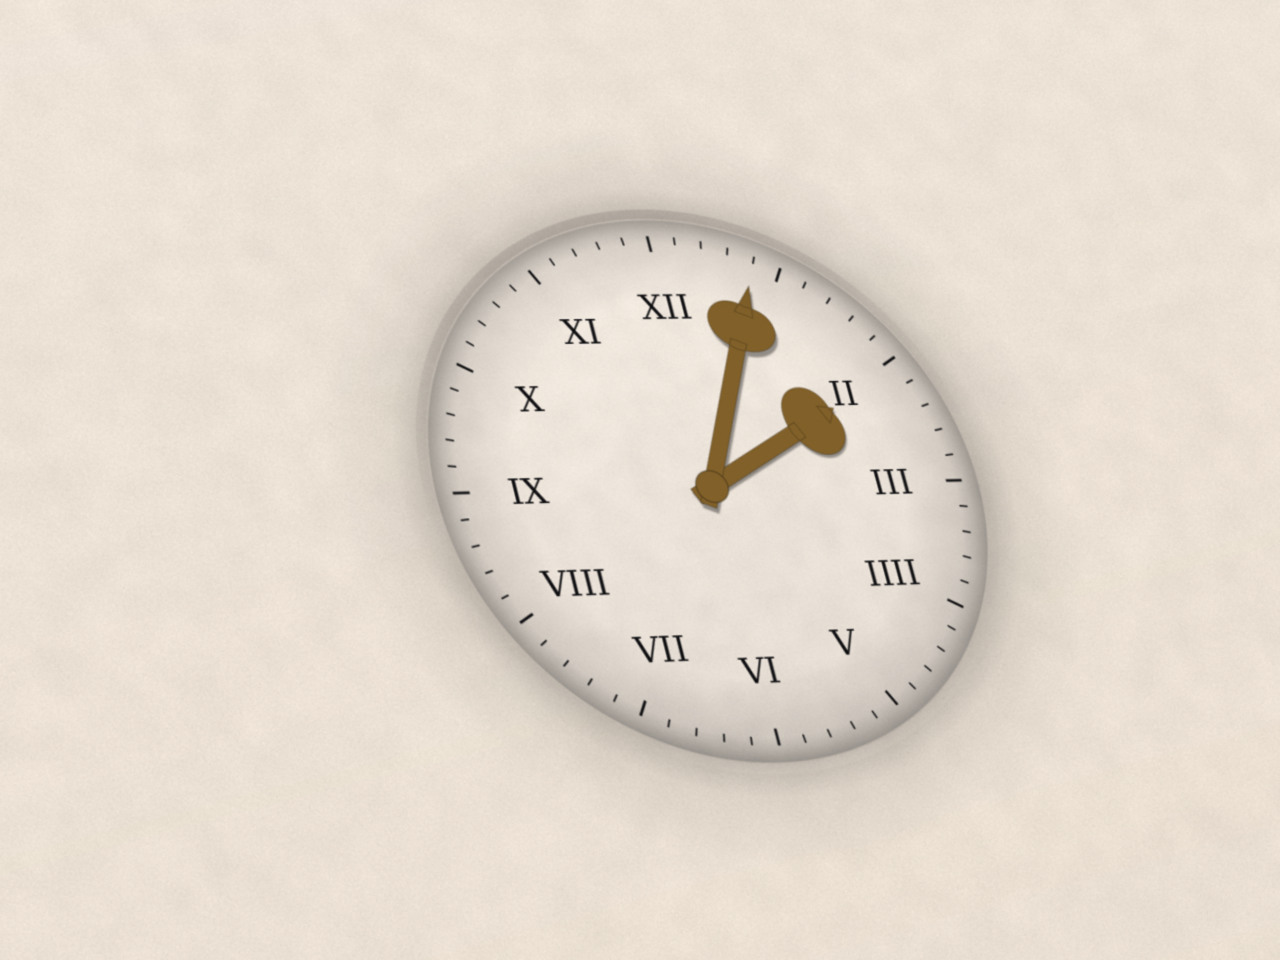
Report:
**2:04**
